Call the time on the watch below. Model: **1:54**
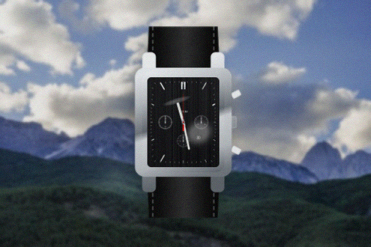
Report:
**11:28**
